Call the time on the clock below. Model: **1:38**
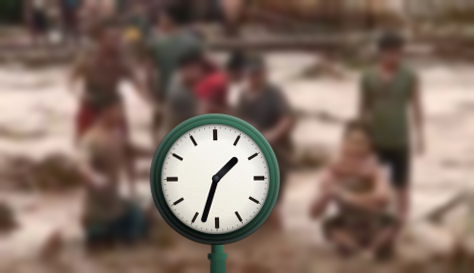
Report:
**1:33**
